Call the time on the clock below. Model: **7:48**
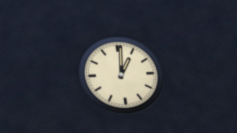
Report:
**1:01**
